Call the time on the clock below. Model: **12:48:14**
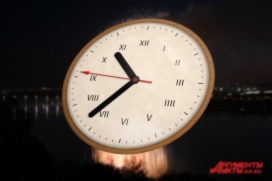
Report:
**10:36:46**
